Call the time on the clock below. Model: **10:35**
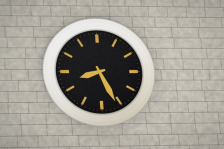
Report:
**8:26**
